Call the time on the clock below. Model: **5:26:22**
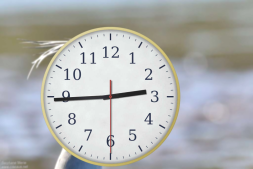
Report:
**2:44:30**
